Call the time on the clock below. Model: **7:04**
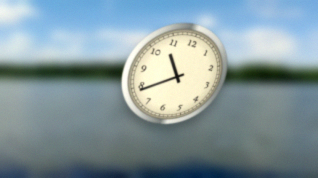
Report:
**10:39**
